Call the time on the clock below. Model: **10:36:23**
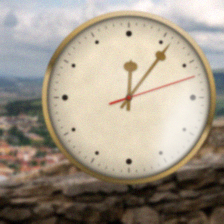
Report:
**12:06:12**
